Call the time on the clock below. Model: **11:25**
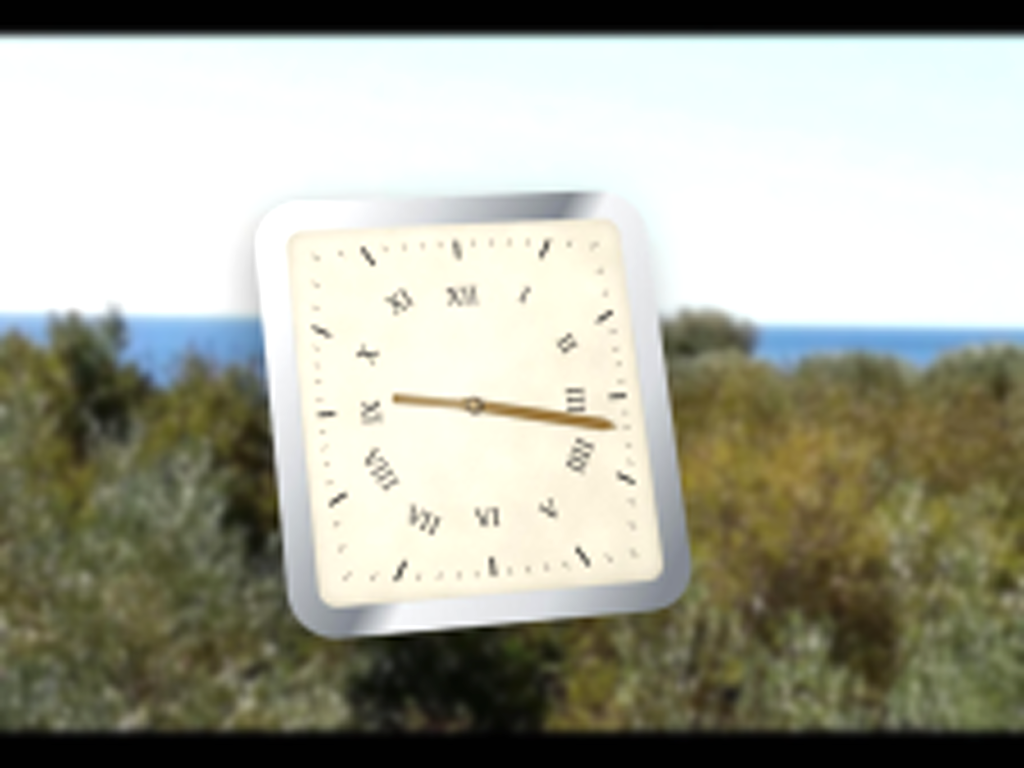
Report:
**9:17**
